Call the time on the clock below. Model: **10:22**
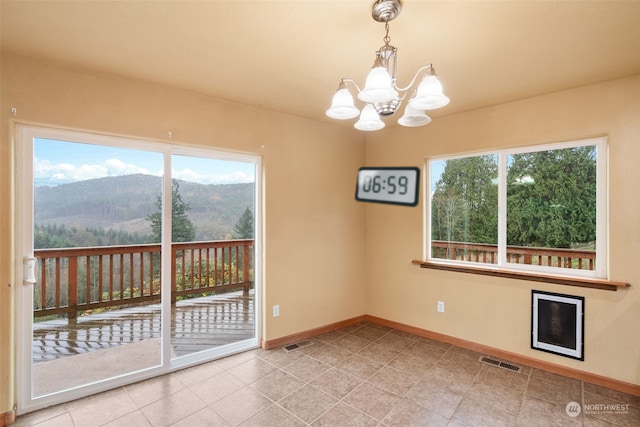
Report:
**6:59**
